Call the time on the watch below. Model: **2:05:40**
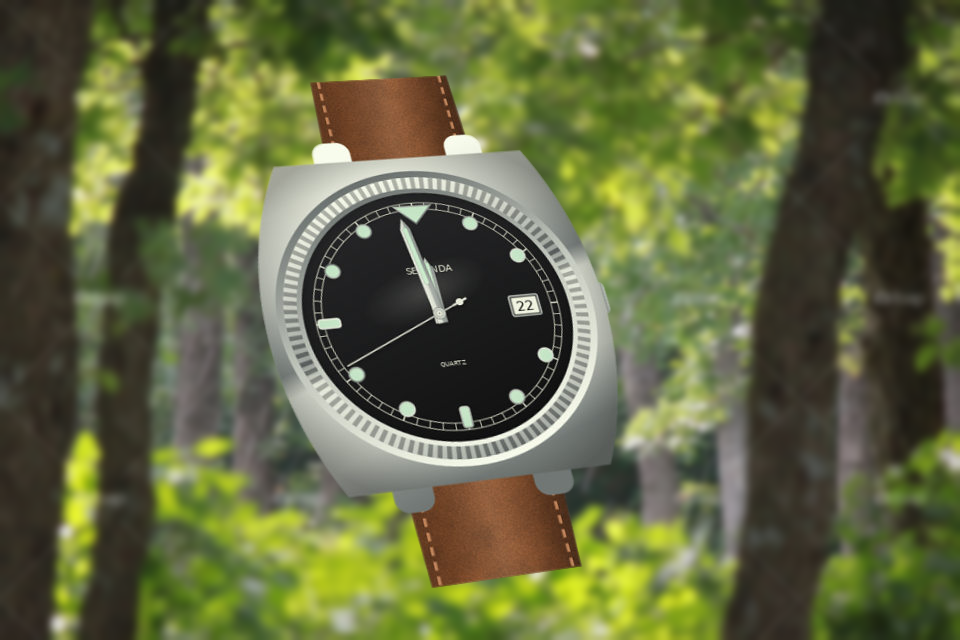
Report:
**11:58:41**
